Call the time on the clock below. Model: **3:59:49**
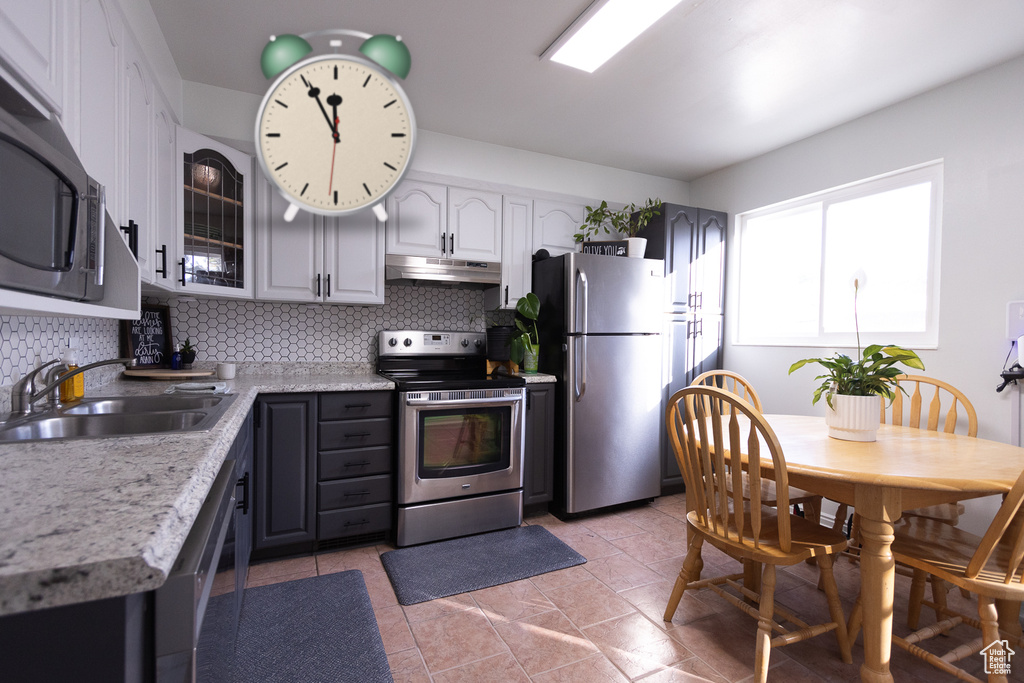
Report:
**11:55:31**
